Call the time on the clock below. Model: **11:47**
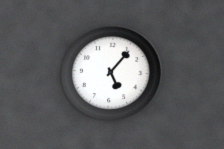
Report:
**5:06**
